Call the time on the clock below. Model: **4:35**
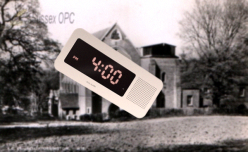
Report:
**4:00**
